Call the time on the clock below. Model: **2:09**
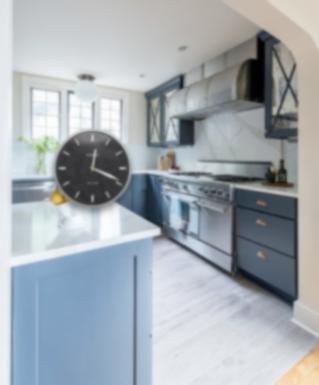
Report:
**12:19**
